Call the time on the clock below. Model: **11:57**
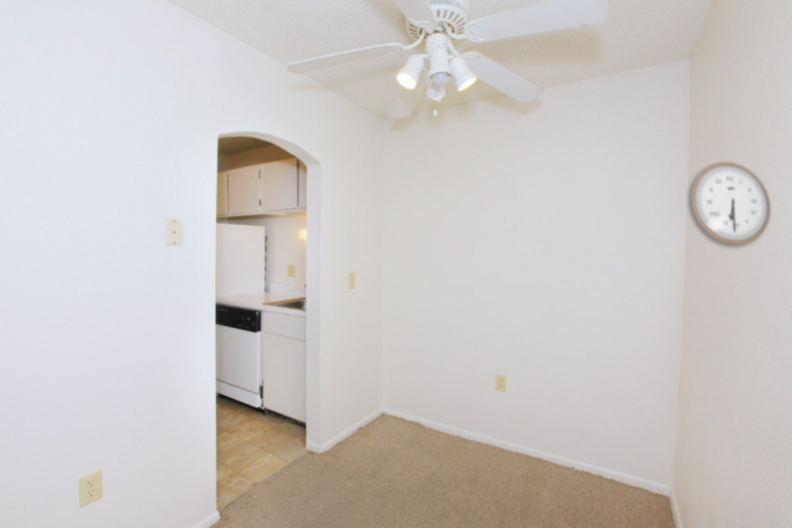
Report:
**6:31**
